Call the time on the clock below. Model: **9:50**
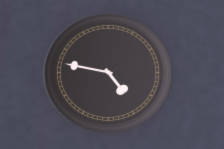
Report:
**4:47**
